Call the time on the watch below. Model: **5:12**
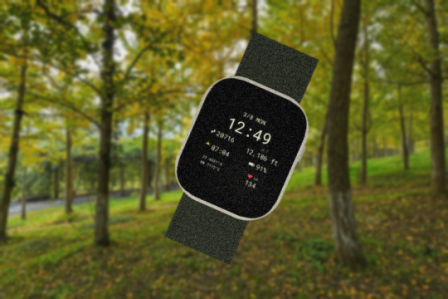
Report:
**12:49**
